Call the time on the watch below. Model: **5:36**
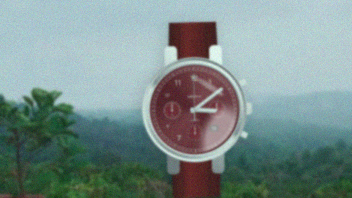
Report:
**3:09**
